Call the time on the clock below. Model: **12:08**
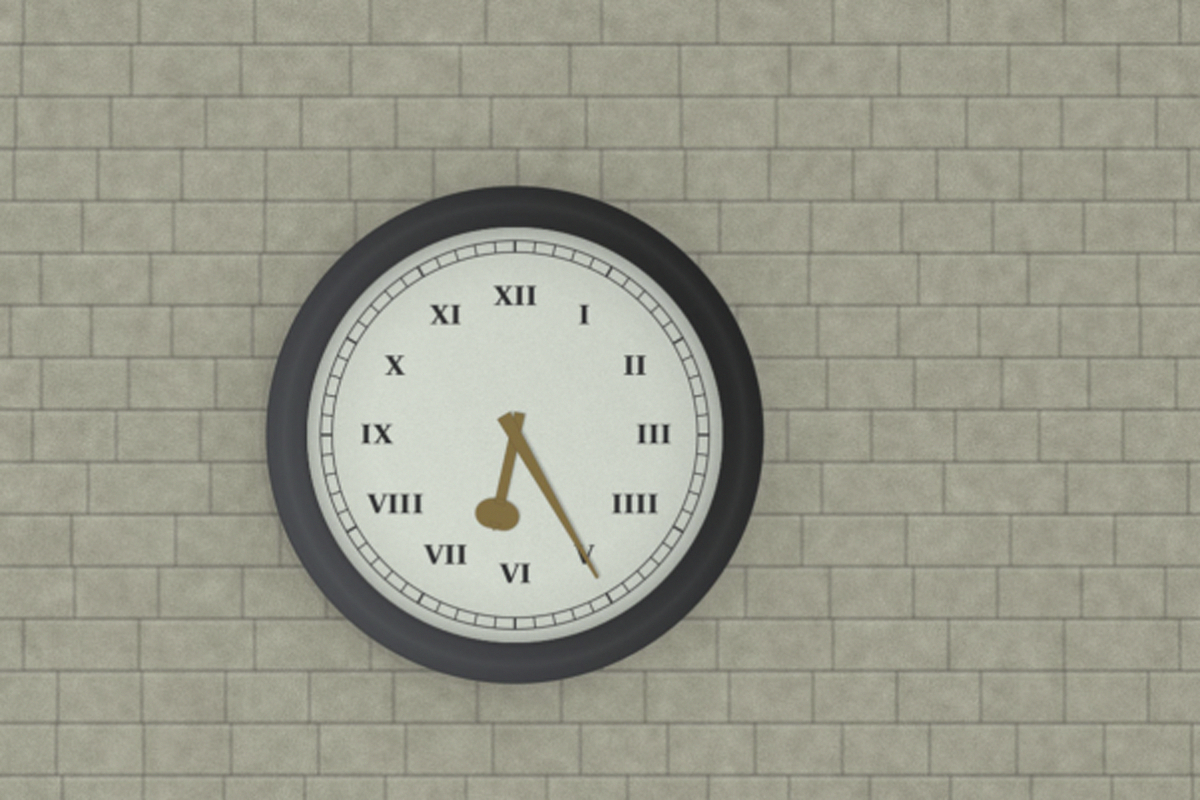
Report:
**6:25**
